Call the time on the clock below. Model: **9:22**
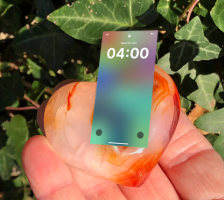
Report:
**4:00**
